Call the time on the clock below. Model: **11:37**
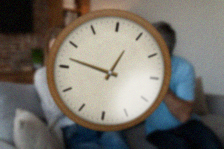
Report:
**12:47**
